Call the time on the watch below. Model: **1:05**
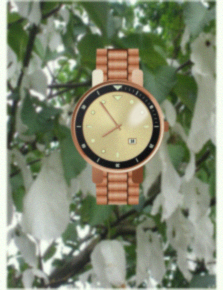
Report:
**7:54**
